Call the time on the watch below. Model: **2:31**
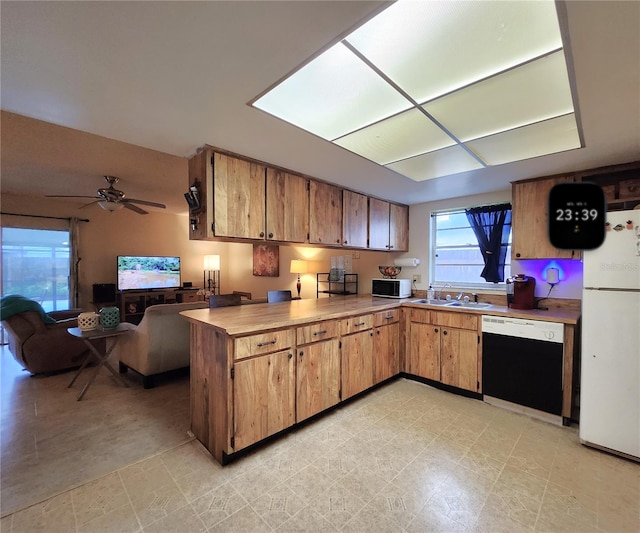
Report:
**23:39**
